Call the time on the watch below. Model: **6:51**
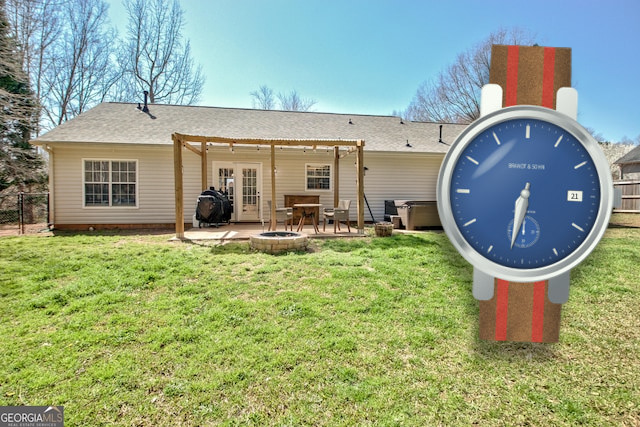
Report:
**6:32**
